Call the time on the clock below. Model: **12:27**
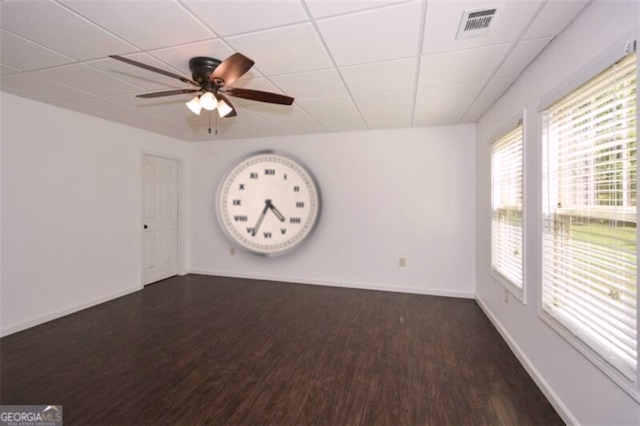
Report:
**4:34**
